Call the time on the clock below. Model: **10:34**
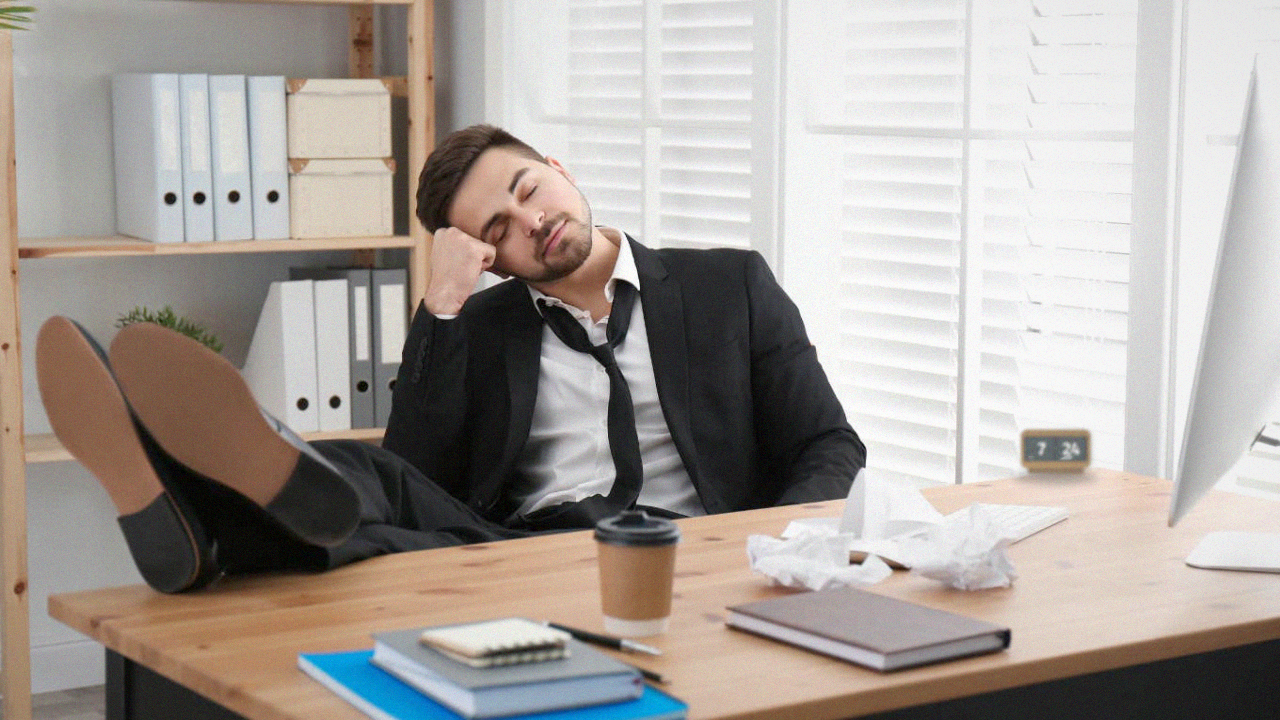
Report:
**7:24**
